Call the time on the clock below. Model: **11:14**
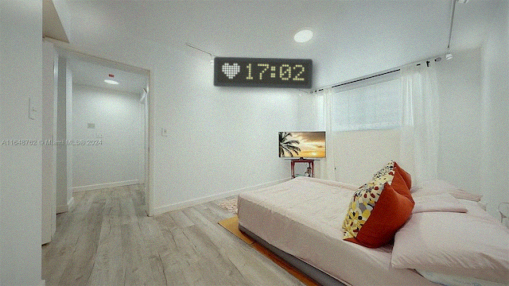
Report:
**17:02**
